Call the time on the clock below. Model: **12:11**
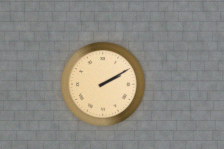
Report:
**2:10**
